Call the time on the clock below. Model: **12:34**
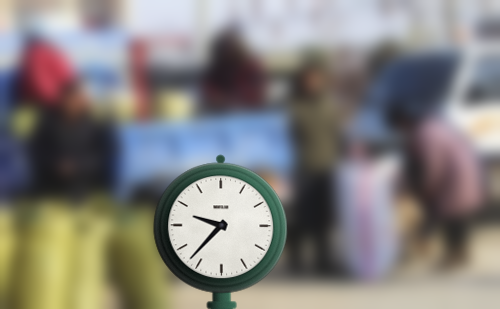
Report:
**9:37**
